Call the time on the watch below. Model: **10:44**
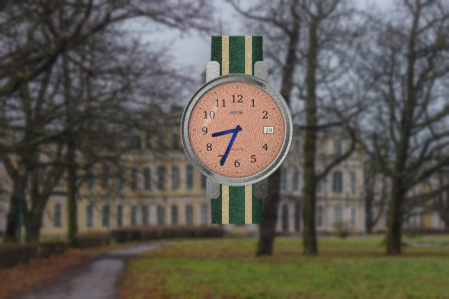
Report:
**8:34**
